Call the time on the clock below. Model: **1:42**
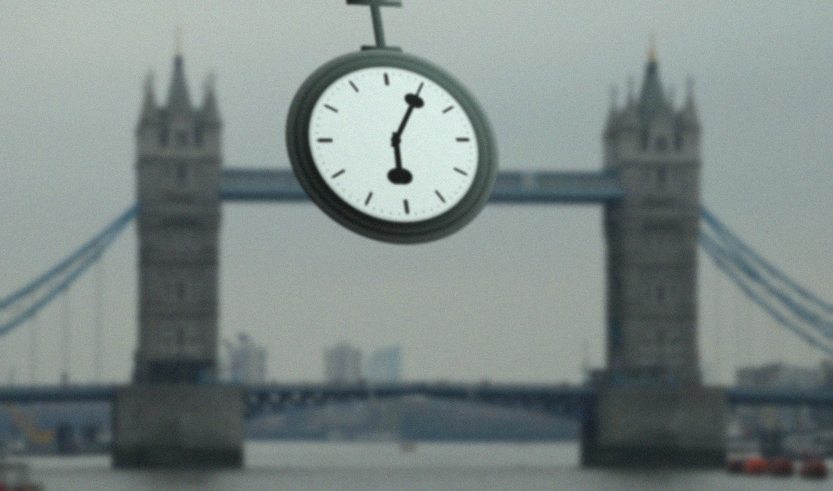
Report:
**6:05**
